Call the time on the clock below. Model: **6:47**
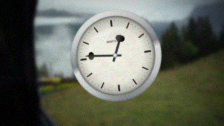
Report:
**12:46**
